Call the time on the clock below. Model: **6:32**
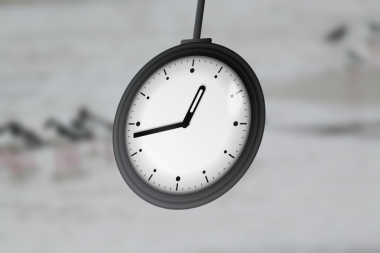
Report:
**12:43**
